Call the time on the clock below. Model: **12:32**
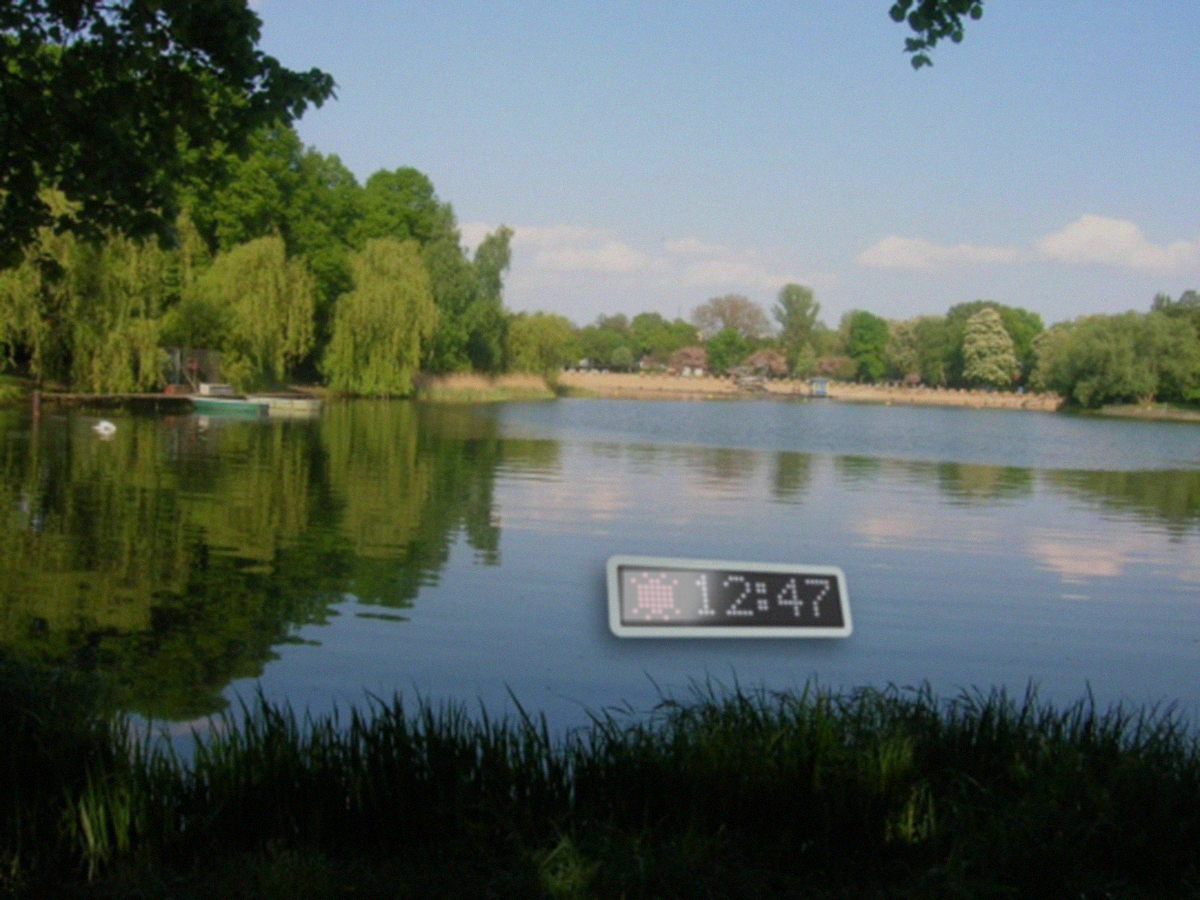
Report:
**12:47**
